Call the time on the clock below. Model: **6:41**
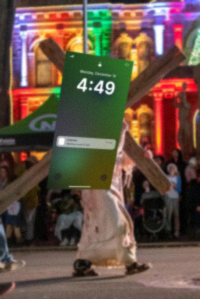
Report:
**4:49**
